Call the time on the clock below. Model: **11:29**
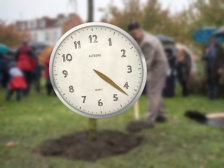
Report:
**4:22**
